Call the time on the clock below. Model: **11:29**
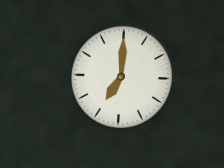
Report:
**7:00**
